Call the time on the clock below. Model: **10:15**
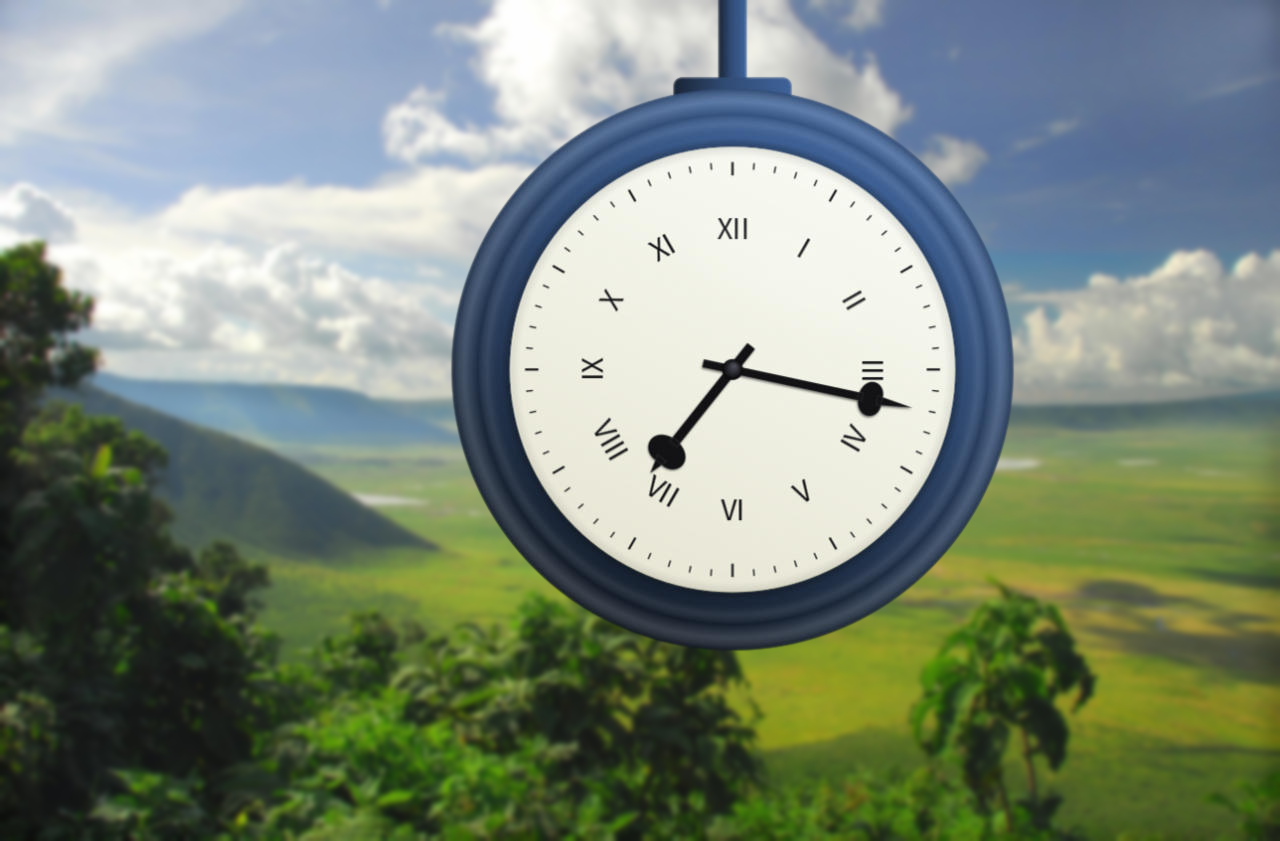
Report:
**7:17**
